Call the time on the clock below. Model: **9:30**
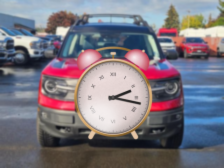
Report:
**2:17**
